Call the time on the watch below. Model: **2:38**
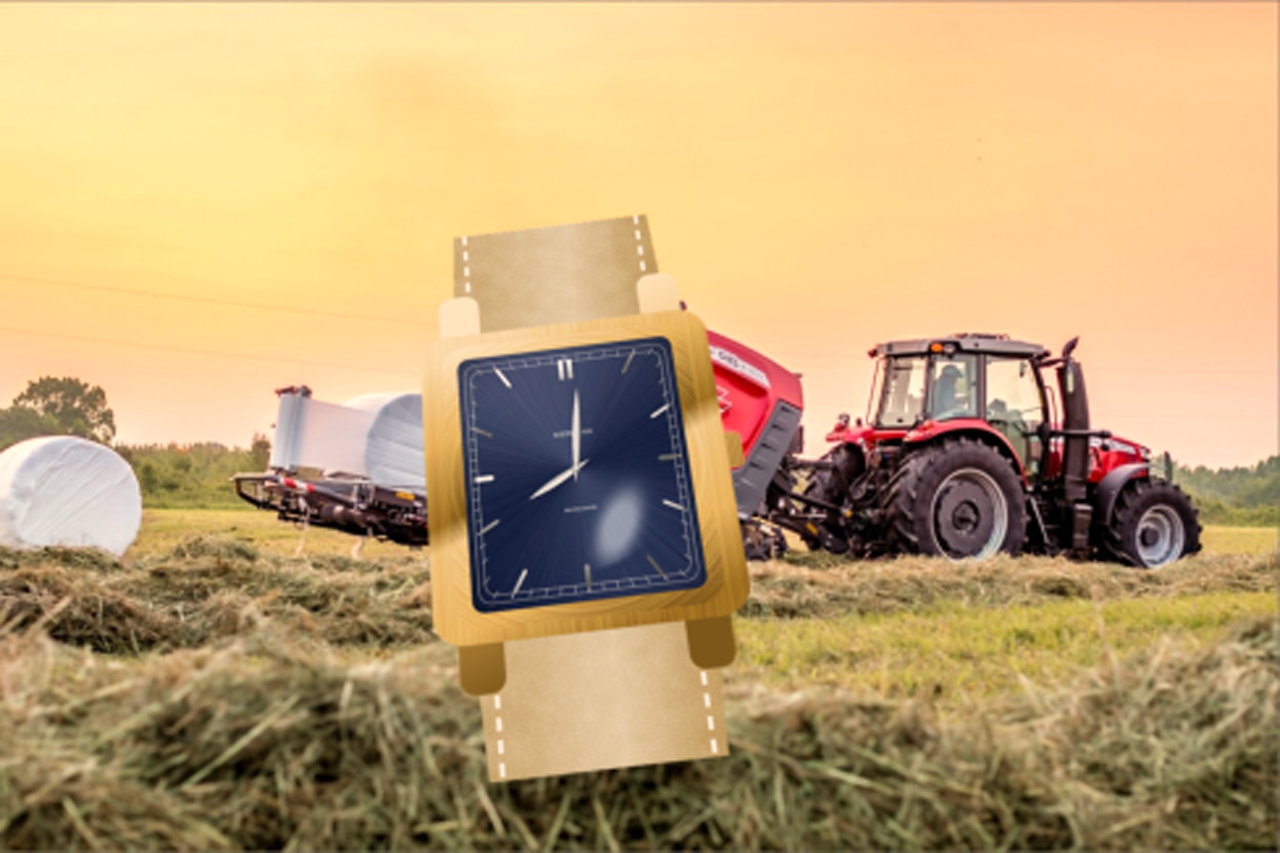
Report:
**8:01**
